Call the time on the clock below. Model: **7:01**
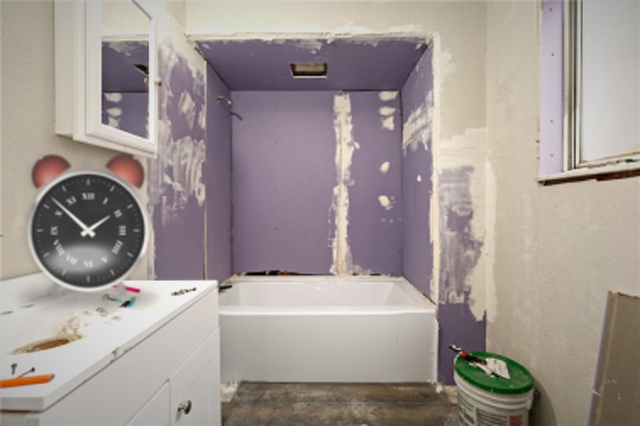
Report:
**1:52**
